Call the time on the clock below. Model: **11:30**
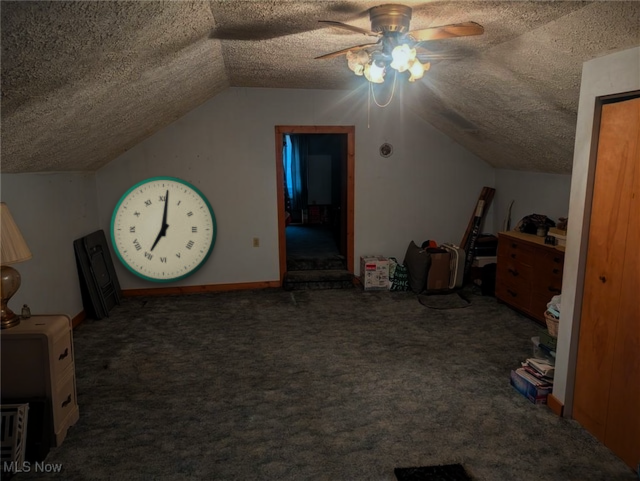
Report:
**7:01**
